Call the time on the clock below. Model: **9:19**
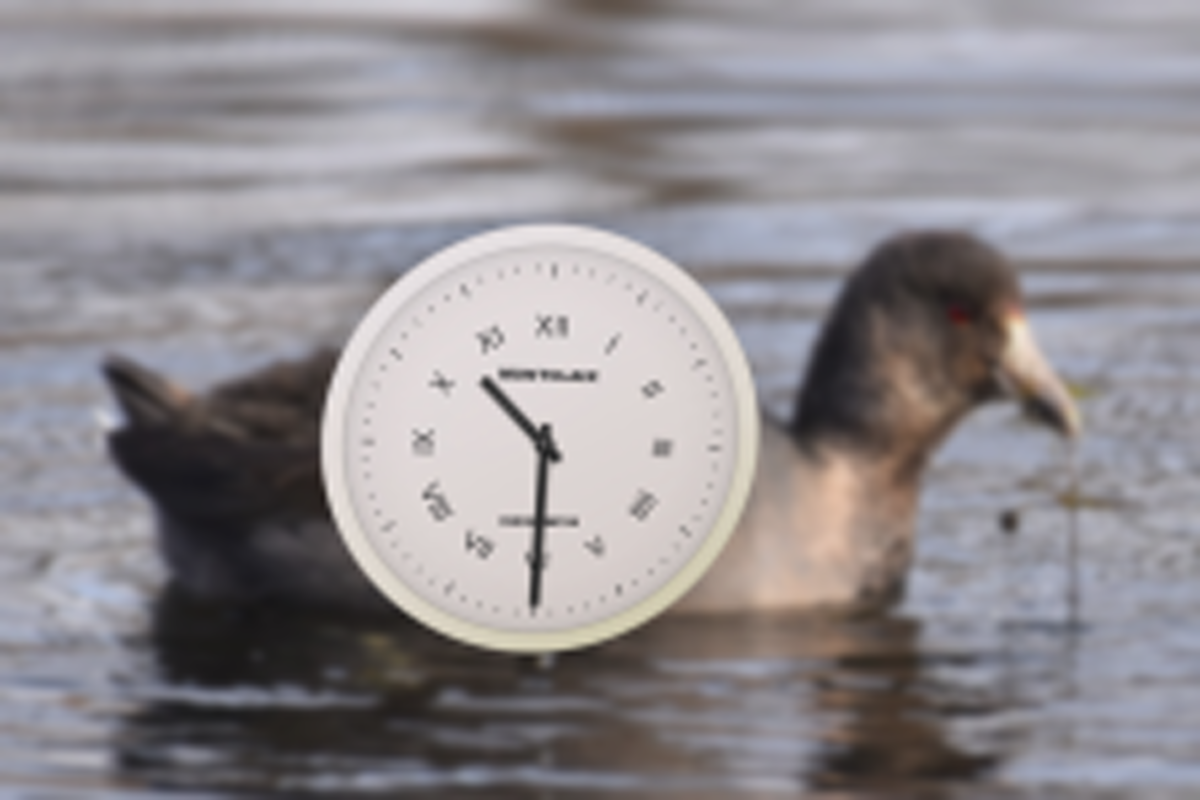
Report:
**10:30**
